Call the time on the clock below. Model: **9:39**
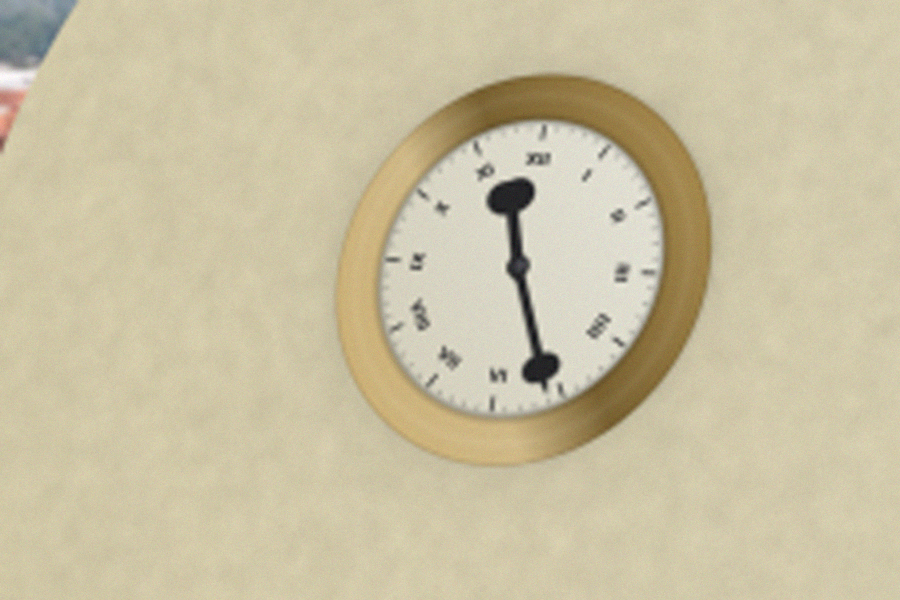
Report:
**11:26**
